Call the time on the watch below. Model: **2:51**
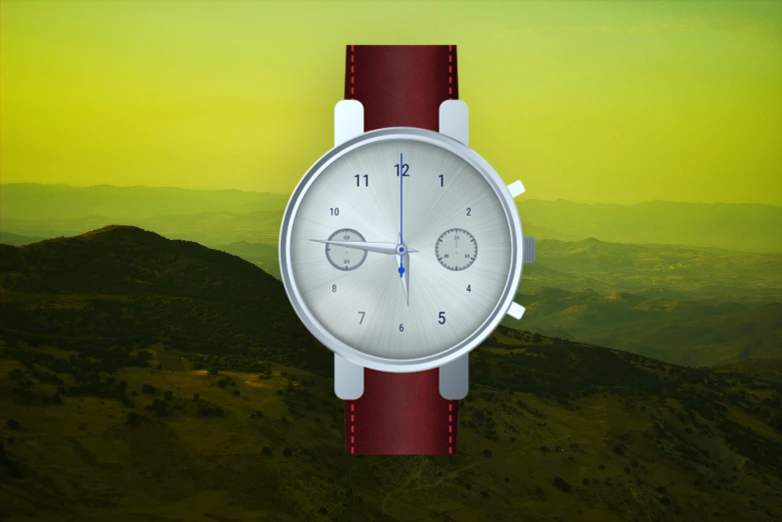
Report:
**5:46**
